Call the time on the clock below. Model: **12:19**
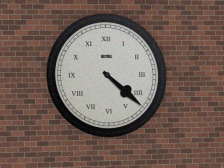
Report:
**4:22**
